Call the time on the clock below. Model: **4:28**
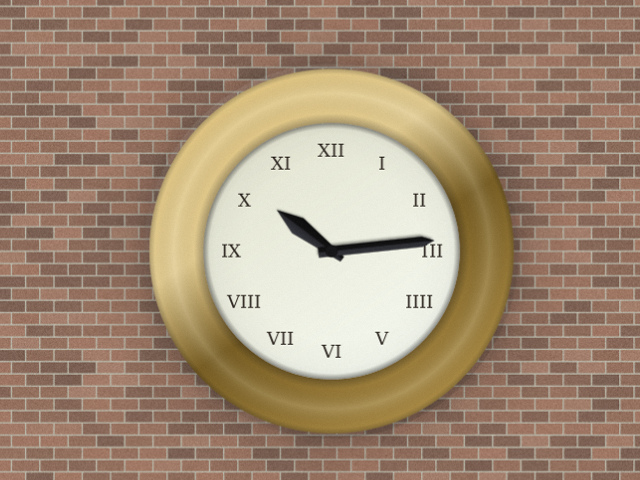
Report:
**10:14**
